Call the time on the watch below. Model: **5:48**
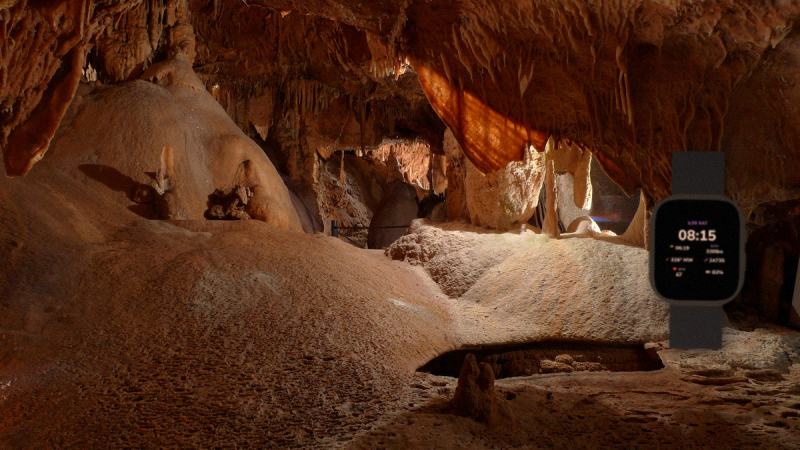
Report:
**8:15**
